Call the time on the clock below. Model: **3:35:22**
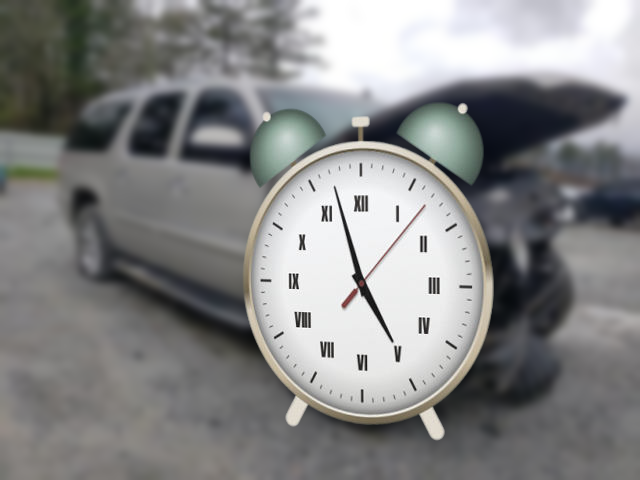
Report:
**4:57:07**
